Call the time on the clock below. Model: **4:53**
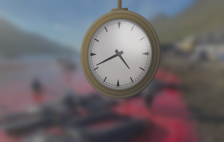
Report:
**4:41**
